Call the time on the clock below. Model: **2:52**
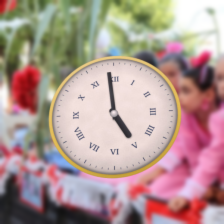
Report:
**4:59**
